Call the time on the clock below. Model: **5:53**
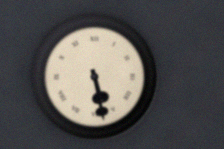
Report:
**5:28**
